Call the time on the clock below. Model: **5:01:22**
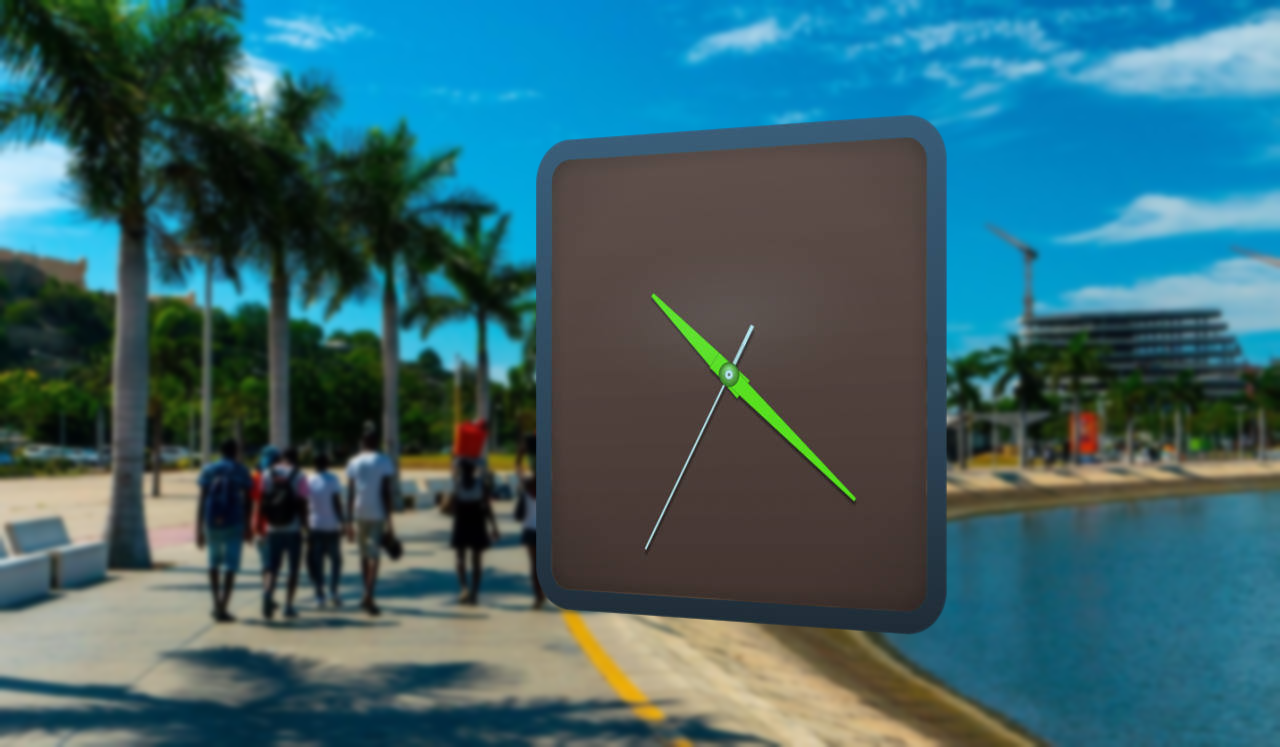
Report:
**10:21:35**
